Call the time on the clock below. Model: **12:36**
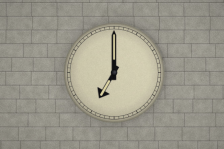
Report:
**7:00**
